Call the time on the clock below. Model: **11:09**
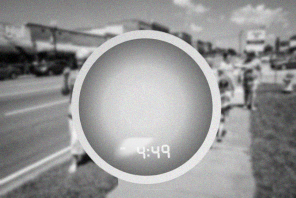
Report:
**4:49**
